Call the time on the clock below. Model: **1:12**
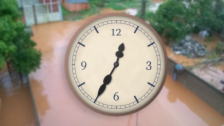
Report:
**12:35**
